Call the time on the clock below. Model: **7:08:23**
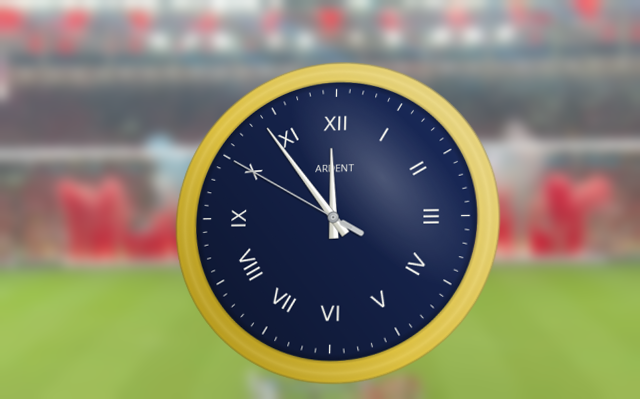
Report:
**11:53:50**
